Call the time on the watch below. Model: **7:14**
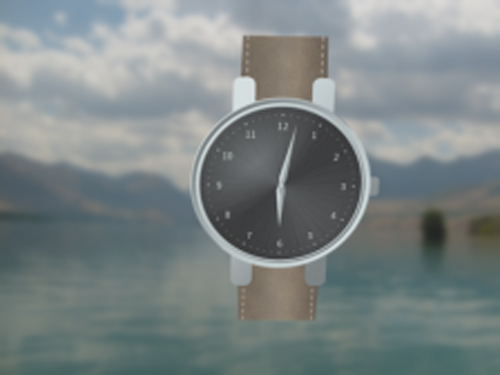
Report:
**6:02**
